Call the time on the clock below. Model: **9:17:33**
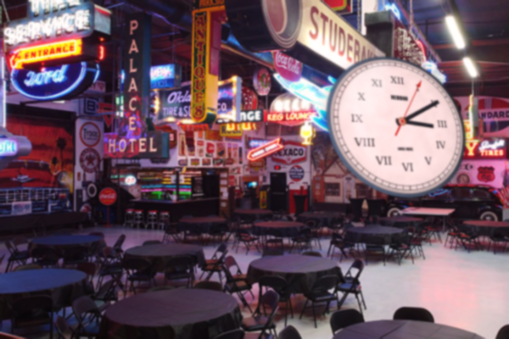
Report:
**3:10:05**
